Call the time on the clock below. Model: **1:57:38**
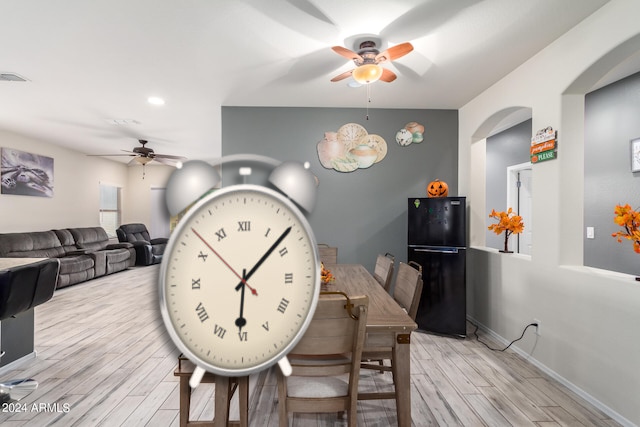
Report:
**6:07:52**
